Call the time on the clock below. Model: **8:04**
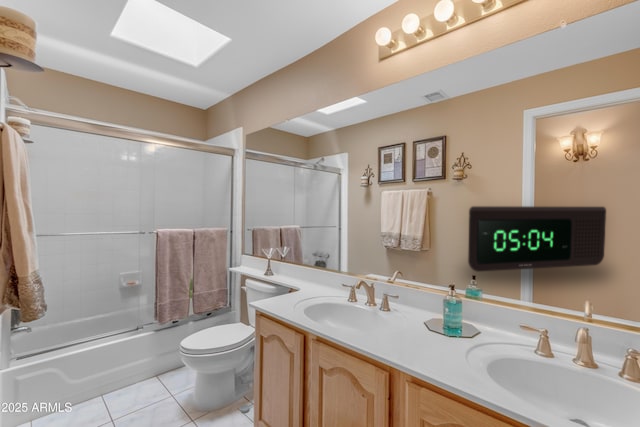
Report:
**5:04**
